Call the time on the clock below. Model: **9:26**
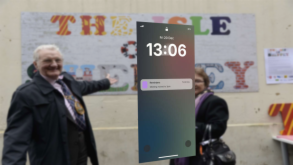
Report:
**13:06**
